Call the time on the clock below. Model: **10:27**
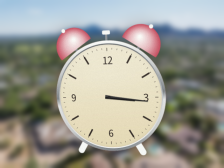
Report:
**3:16**
